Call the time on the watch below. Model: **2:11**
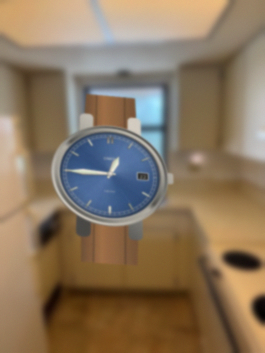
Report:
**12:45**
